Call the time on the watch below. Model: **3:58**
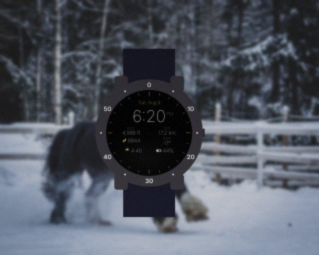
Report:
**6:20**
